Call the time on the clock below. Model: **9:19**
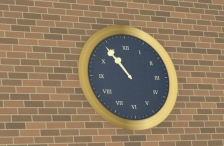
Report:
**10:54**
